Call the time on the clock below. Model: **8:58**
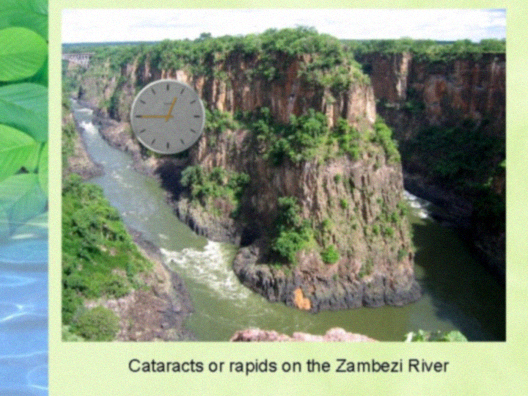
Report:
**12:45**
